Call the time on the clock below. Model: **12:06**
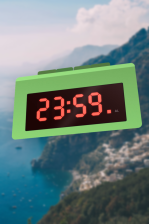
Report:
**23:59**
